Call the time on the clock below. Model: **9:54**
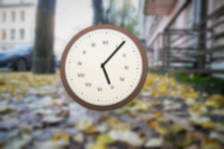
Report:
**5:06**
